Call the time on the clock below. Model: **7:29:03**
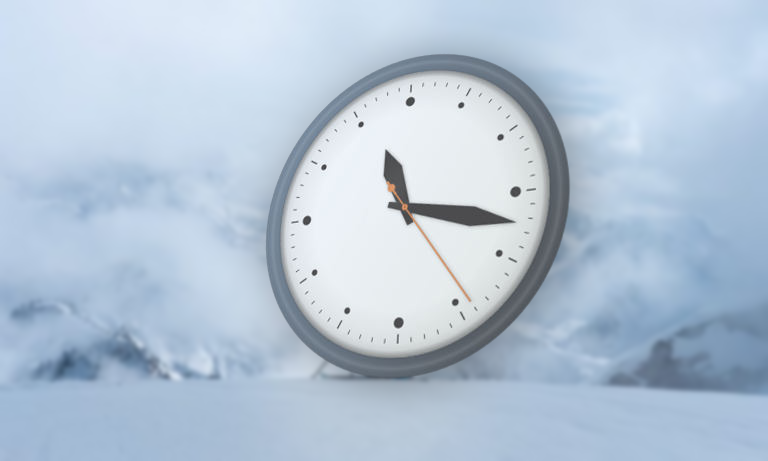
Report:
**11:17:24**
